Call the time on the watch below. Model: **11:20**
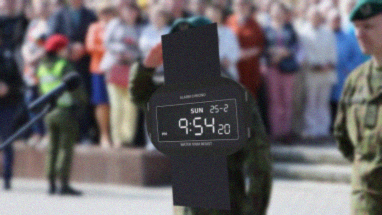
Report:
**9:54**
